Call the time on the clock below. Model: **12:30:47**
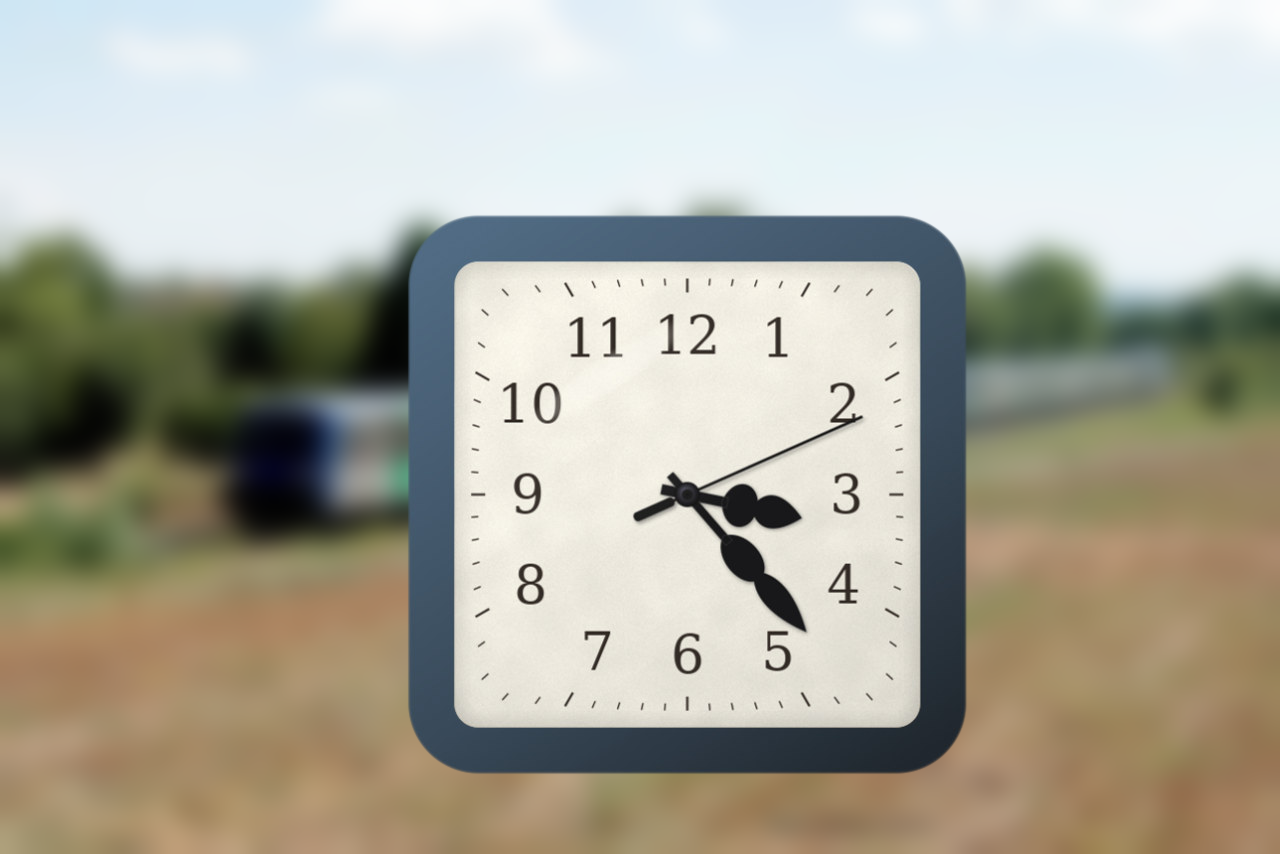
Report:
**3:23:11**
